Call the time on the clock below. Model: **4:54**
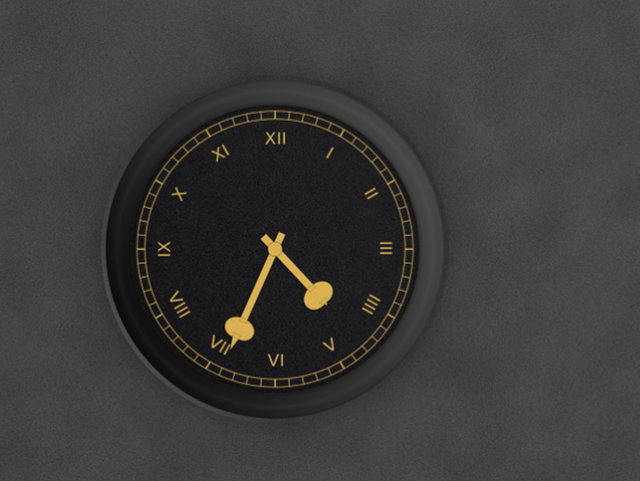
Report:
**4:34**
